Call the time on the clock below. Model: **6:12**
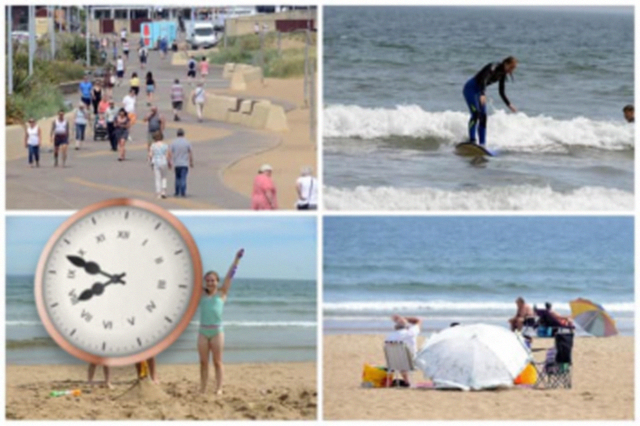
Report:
**7:48**
